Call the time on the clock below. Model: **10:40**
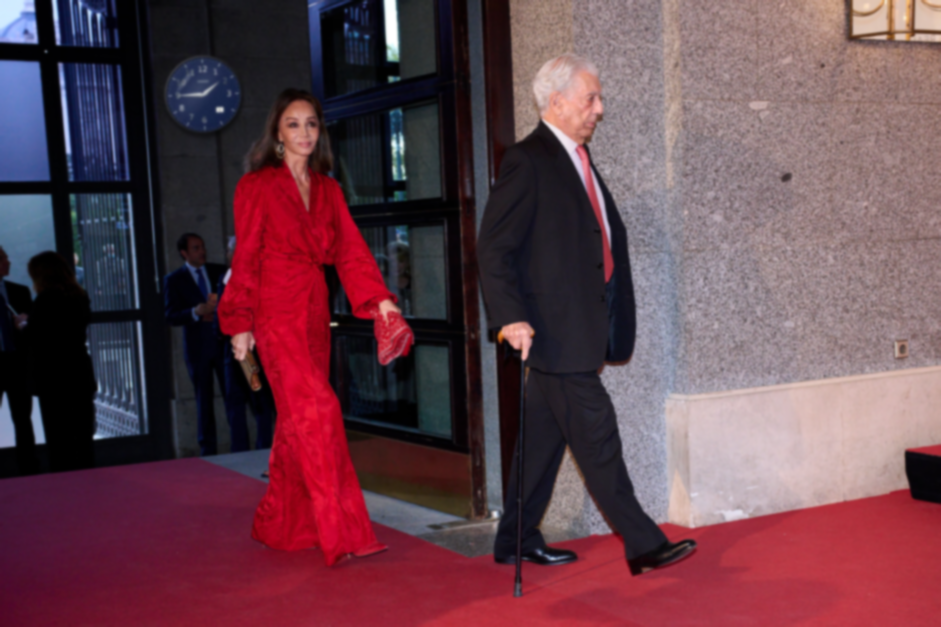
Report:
**1:45**
